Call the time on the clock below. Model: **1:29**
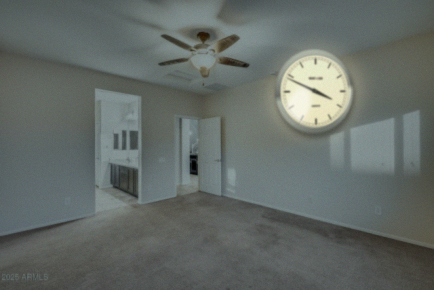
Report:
**3:49**
